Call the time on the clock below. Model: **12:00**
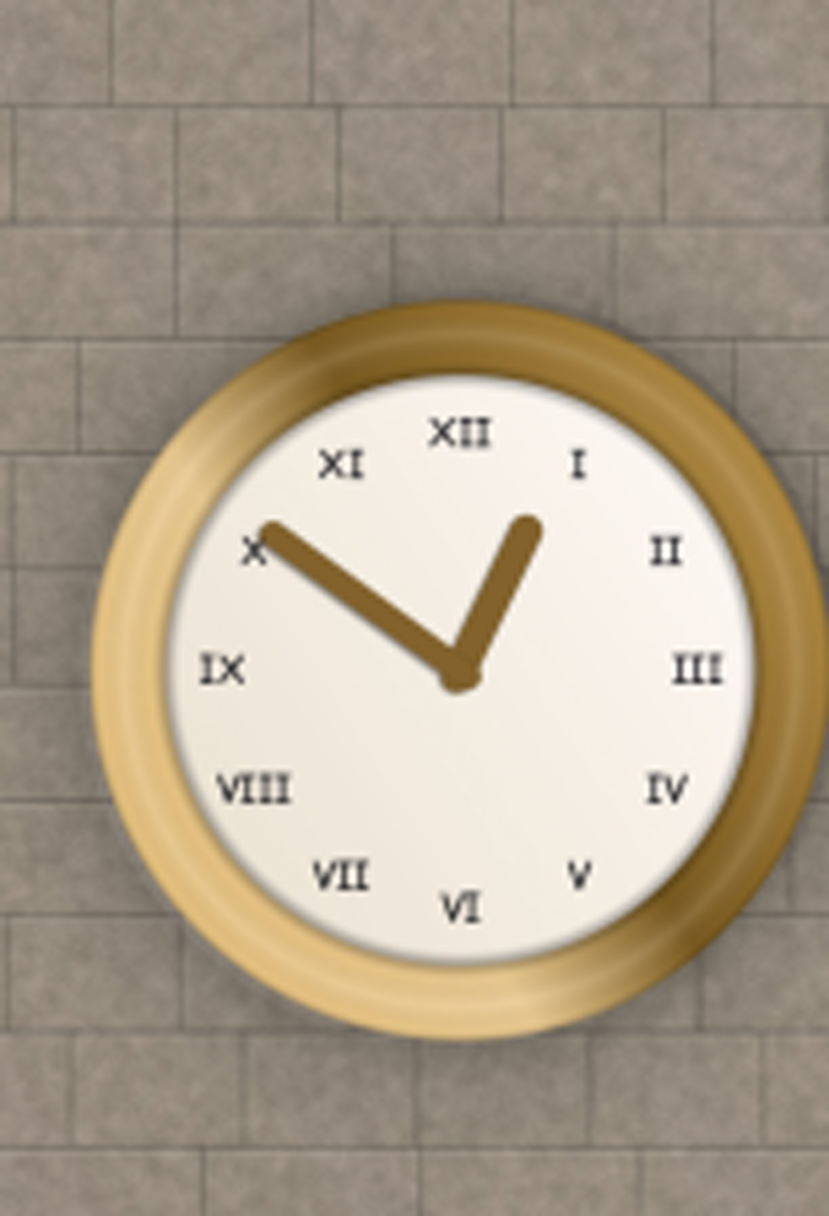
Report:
**12:51**
